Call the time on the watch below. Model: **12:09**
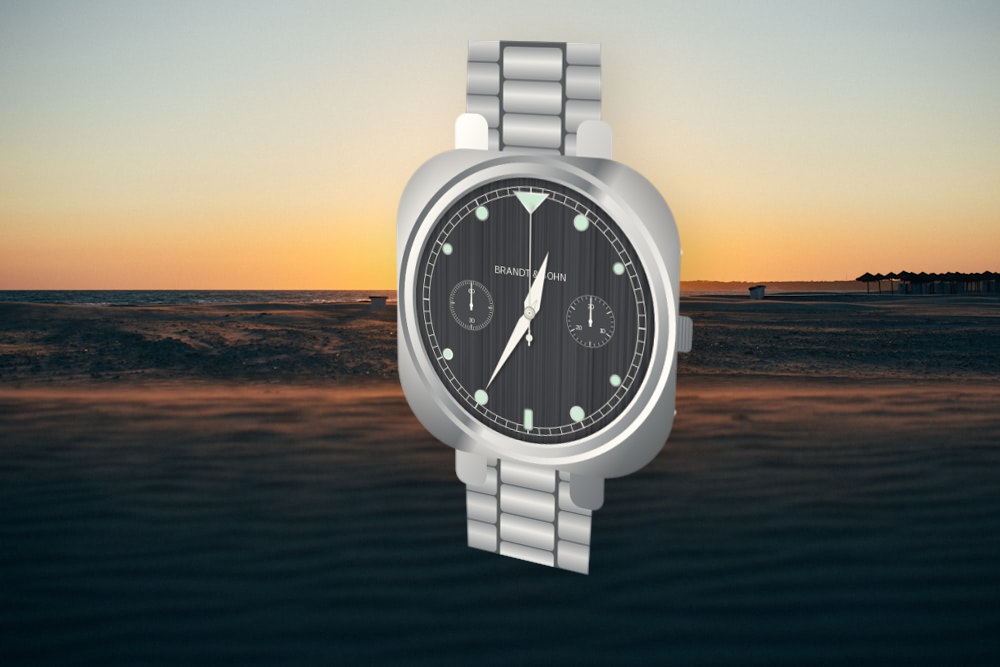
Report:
**12:35**
